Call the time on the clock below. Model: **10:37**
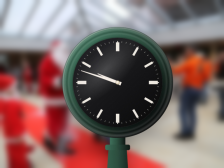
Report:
**9:48**
